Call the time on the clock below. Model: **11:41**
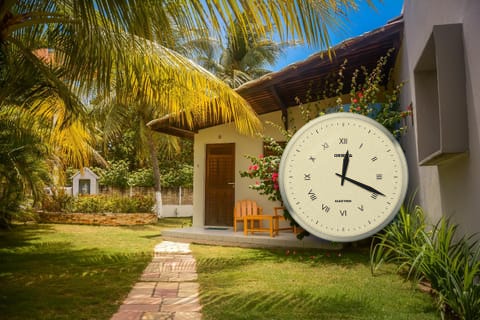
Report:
**12:19**
